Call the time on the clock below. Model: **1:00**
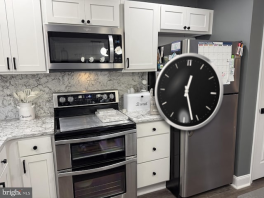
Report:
**12:27**
